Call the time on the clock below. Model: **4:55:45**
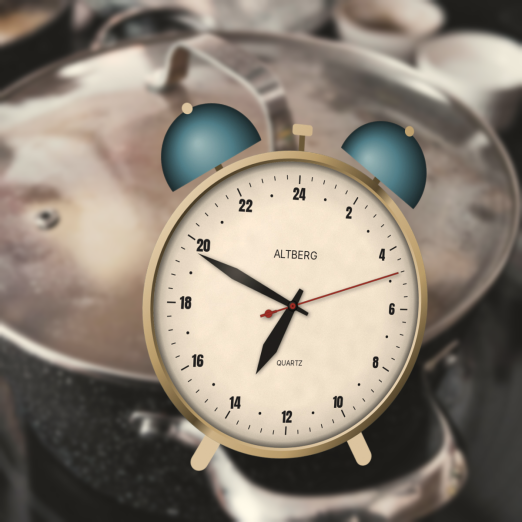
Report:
**13:49:12**
